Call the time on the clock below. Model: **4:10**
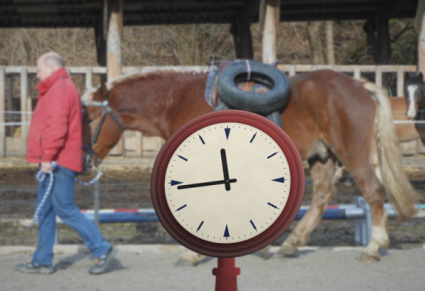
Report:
**11:44**
